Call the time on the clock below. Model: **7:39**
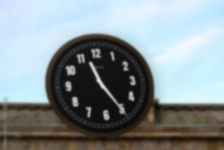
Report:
**11:25**
